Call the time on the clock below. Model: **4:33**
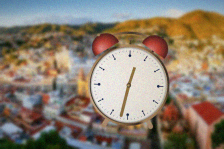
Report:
**12:32**
